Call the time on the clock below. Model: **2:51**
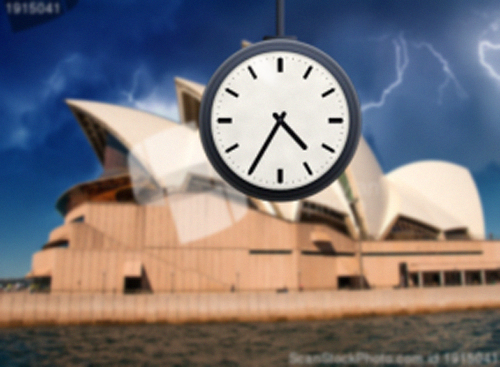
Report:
**4:35**
